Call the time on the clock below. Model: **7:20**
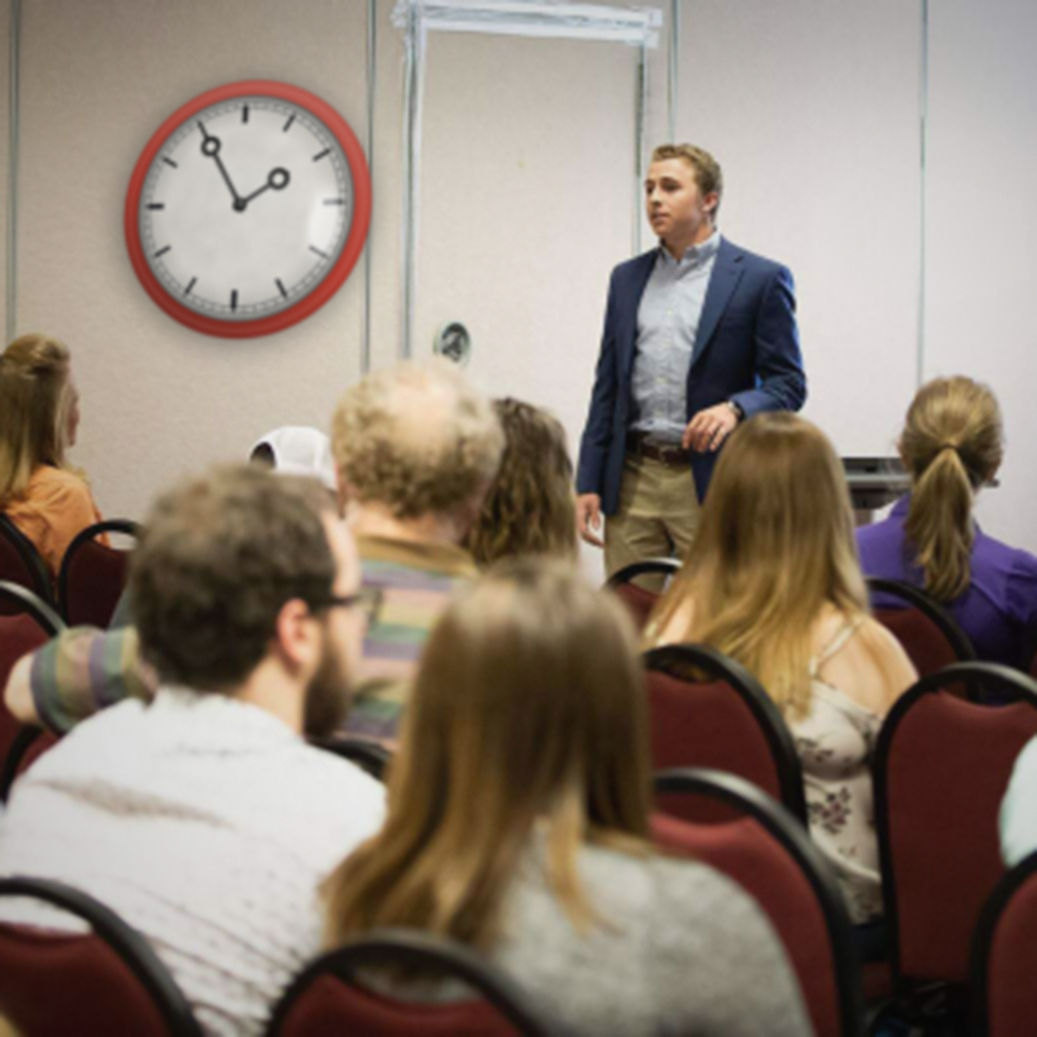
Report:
**1:55**
